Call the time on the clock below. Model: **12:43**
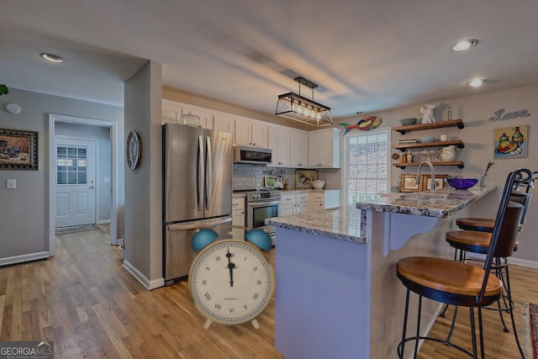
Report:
**11:59**
